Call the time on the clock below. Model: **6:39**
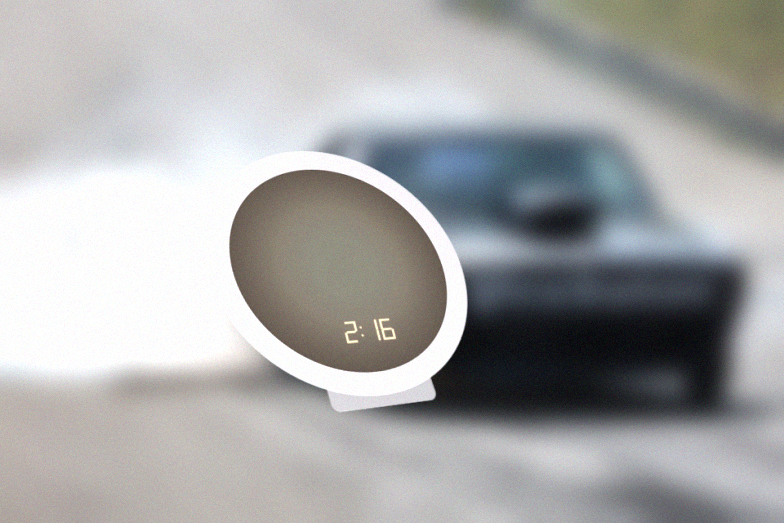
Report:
**2:16**
